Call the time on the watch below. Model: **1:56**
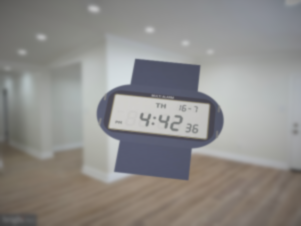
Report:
**4:42**
